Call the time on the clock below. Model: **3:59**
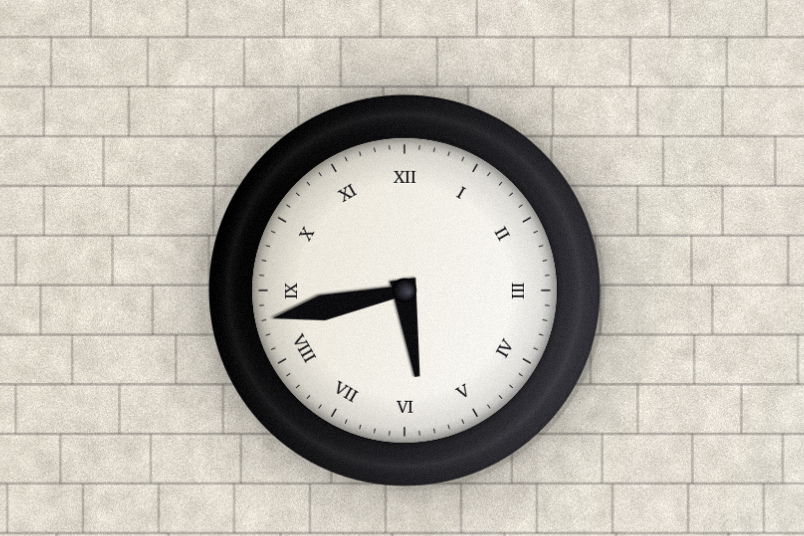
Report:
**5:43**
